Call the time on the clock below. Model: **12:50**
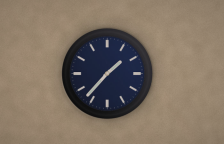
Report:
**1:37**
